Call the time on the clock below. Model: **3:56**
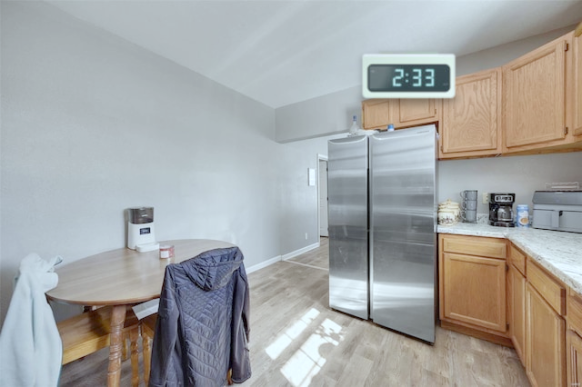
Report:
**2:33**
